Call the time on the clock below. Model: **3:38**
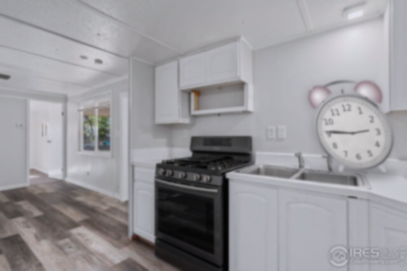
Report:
**2:46**
